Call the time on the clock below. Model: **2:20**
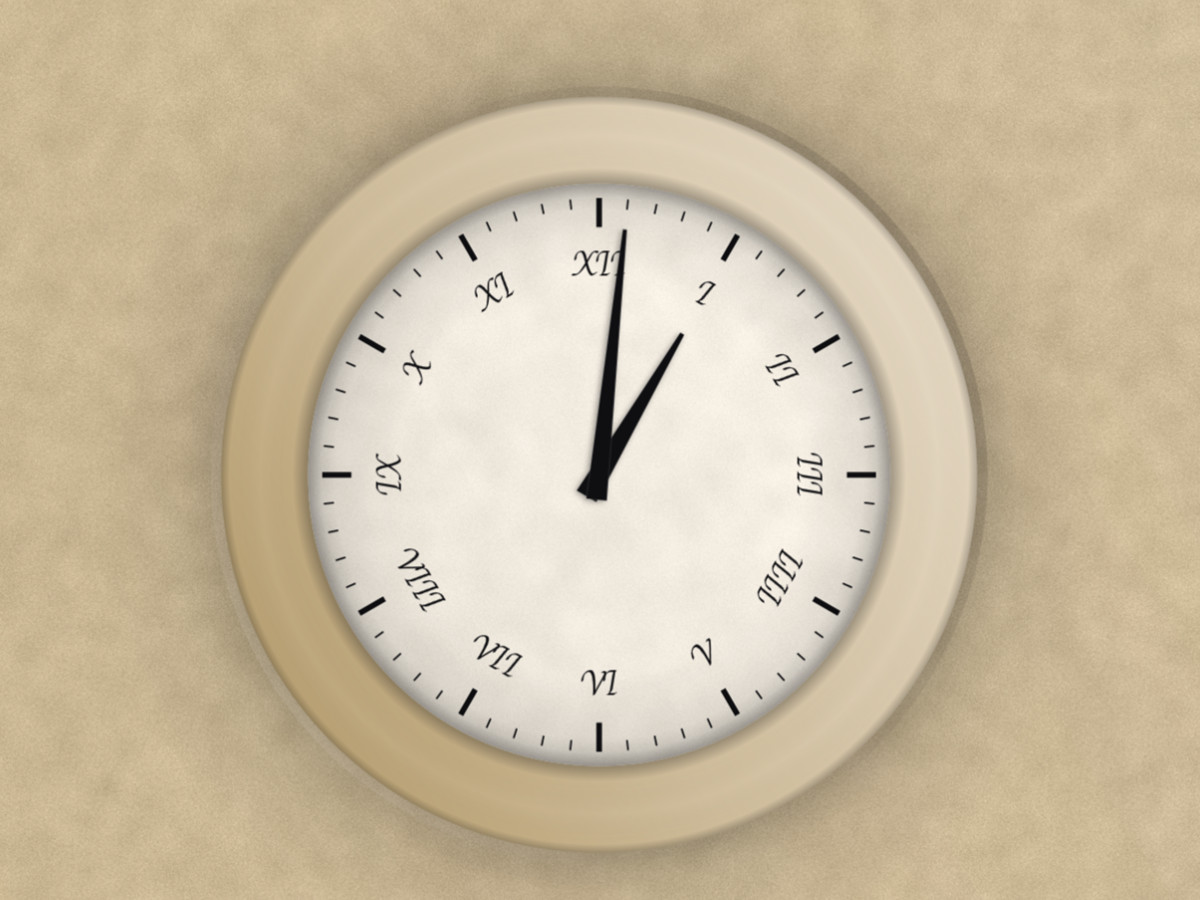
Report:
**1:01**
